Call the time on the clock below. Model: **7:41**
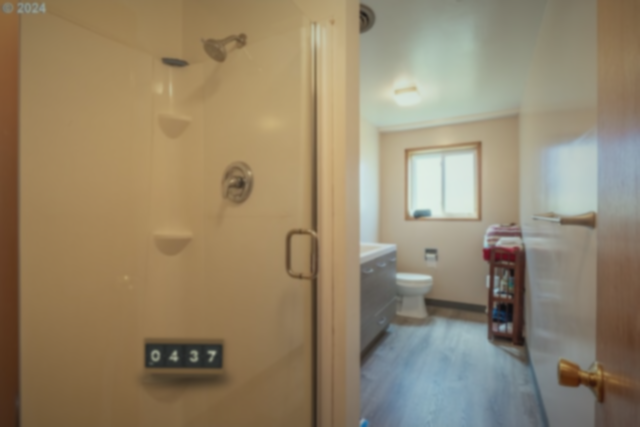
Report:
**4:37**
